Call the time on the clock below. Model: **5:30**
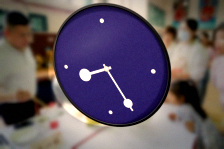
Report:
**8:25**
